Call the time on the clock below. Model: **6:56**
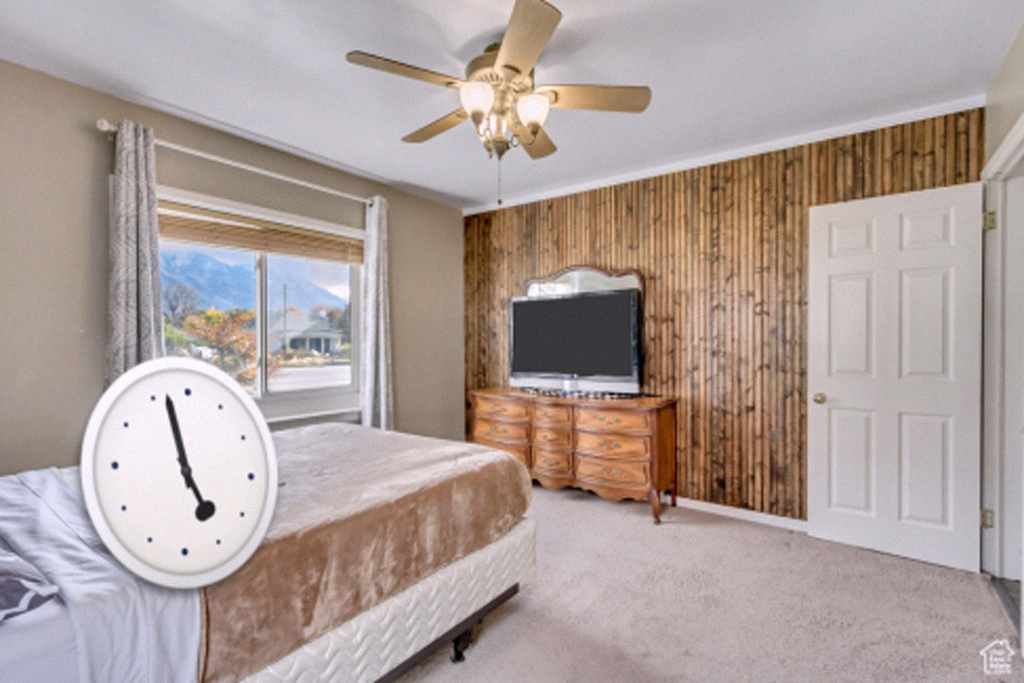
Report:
**4:57**
